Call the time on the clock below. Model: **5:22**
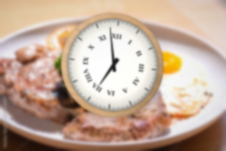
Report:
**6:58**
